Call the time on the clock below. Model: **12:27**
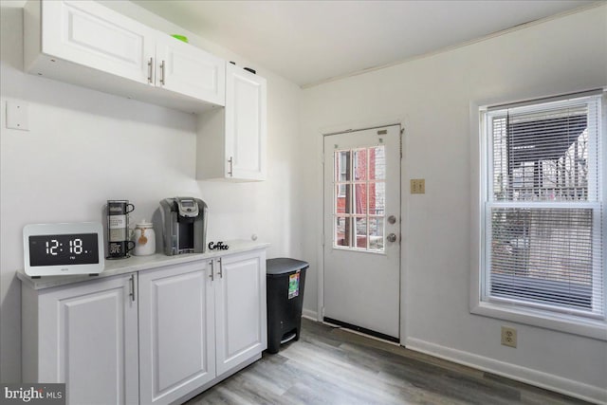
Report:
**12:18**
